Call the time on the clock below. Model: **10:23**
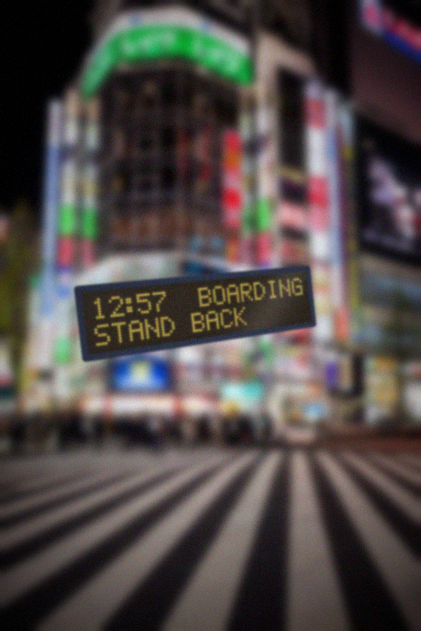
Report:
**12:57**
